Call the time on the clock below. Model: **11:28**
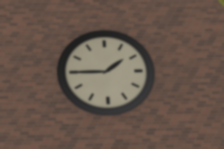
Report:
**1:45**
